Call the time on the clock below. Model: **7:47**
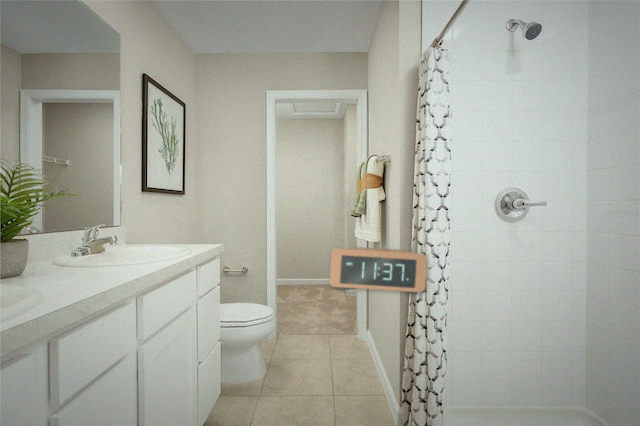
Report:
**11:37**
